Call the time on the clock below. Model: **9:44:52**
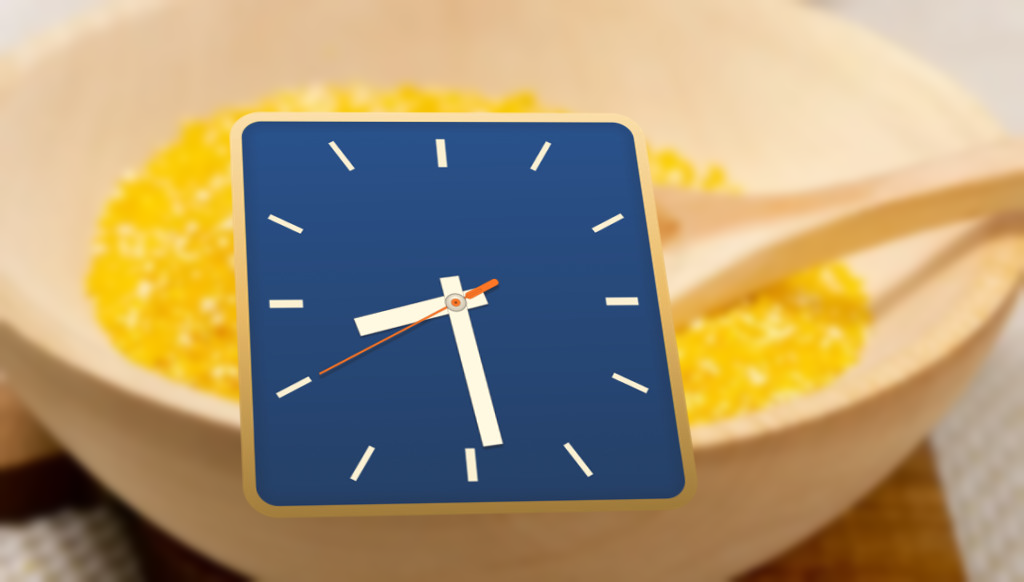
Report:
**8:28:40**
